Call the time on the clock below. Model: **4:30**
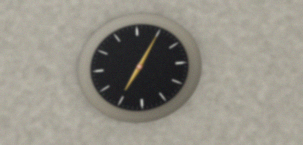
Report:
**7:05**
